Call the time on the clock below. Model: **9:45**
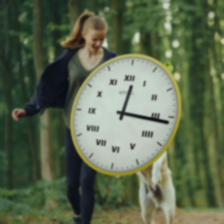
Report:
**12:16**
